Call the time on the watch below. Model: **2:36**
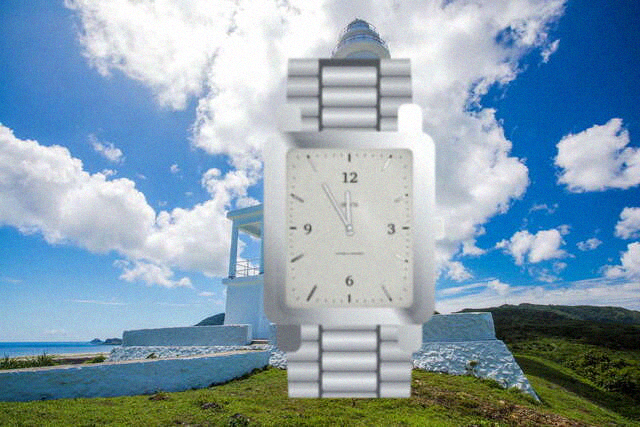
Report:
**11:55**
